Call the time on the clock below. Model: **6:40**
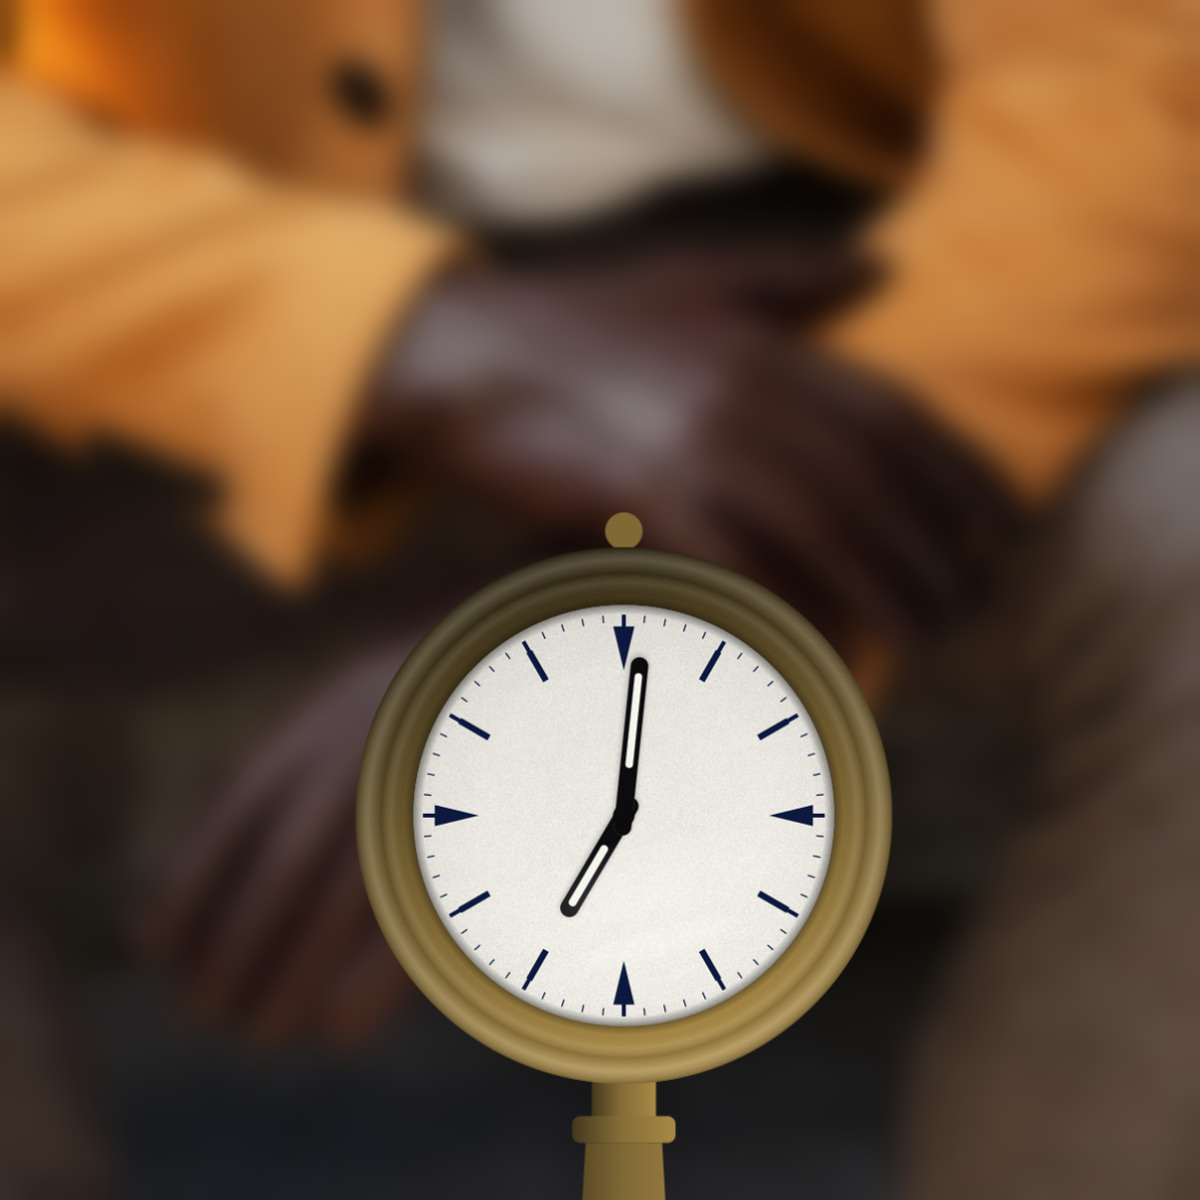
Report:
**7:01**
